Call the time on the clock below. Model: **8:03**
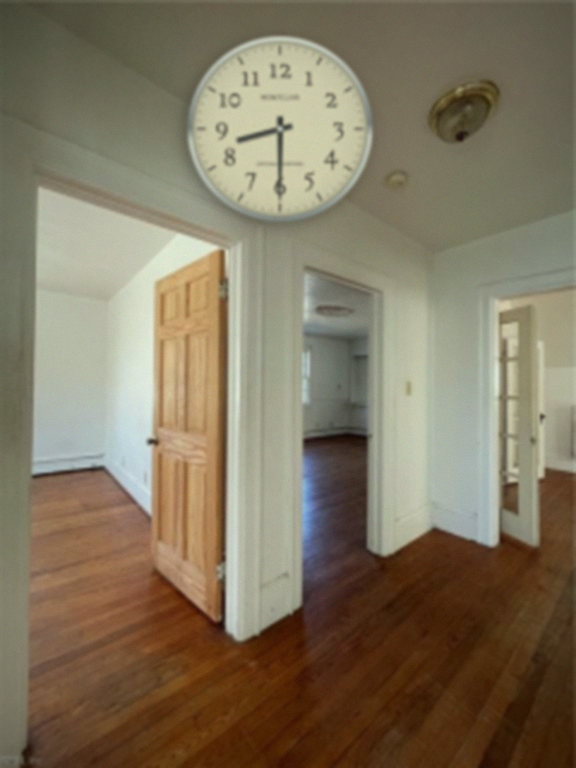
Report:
**8:30**
